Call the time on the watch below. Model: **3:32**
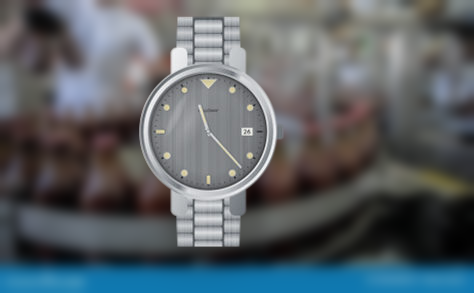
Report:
**11:23**
